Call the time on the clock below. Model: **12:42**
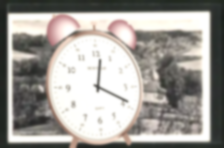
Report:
**12:19**
